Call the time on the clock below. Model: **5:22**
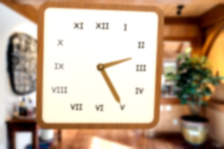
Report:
**2:25**
